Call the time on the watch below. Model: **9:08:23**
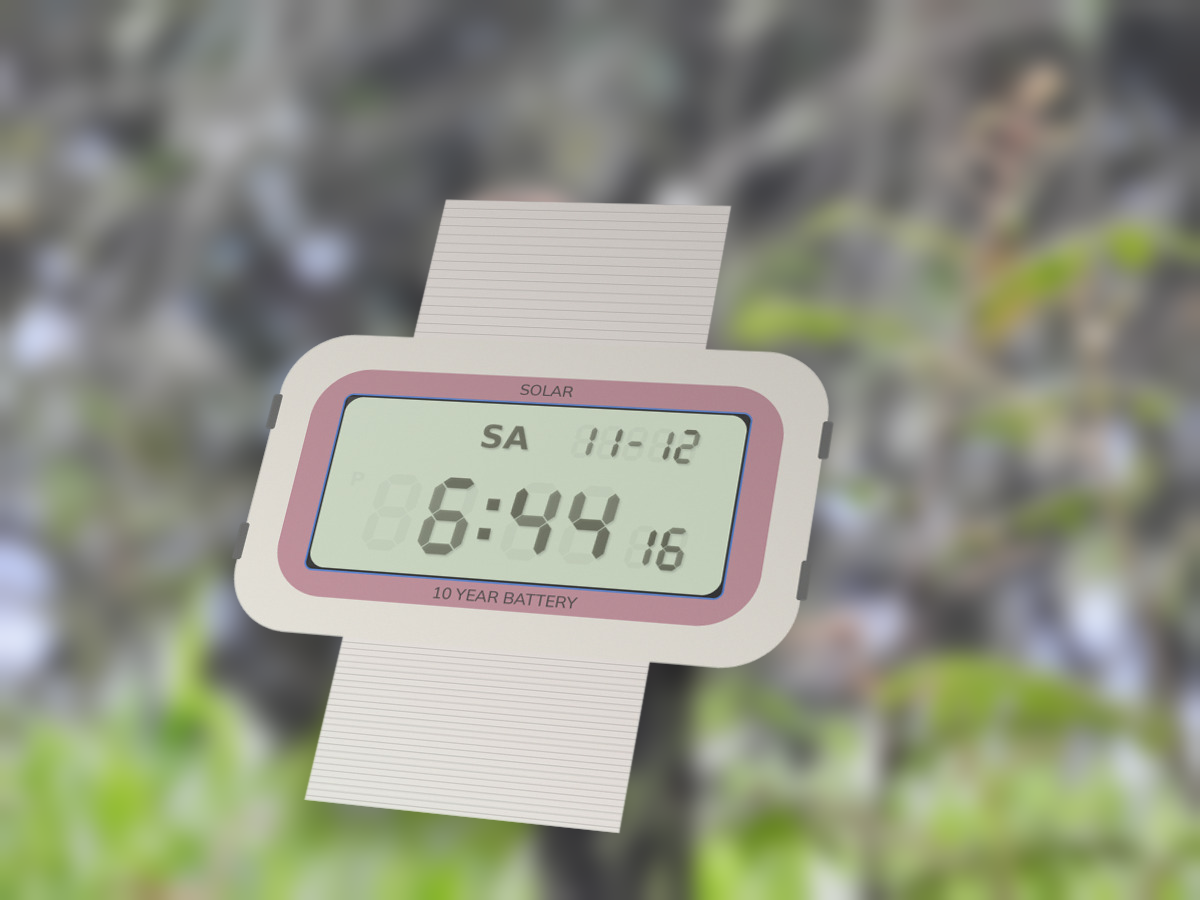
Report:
**6:44:16**
